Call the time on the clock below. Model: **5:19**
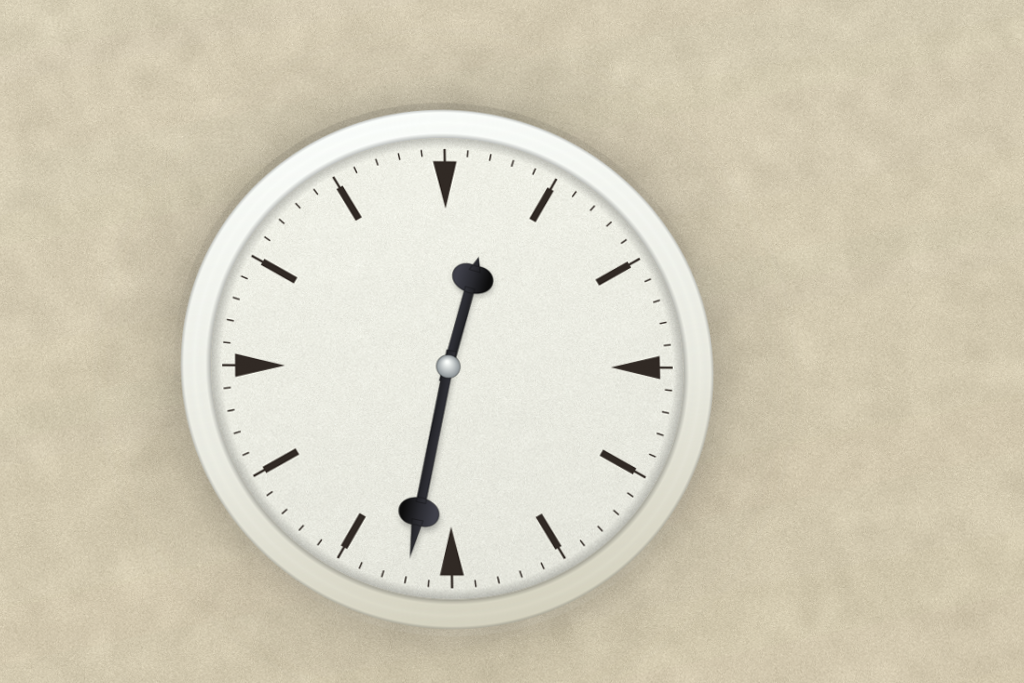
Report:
**12:32**
